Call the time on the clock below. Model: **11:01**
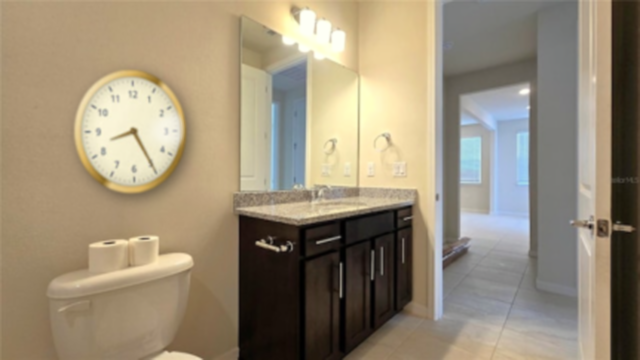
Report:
**8:25**
